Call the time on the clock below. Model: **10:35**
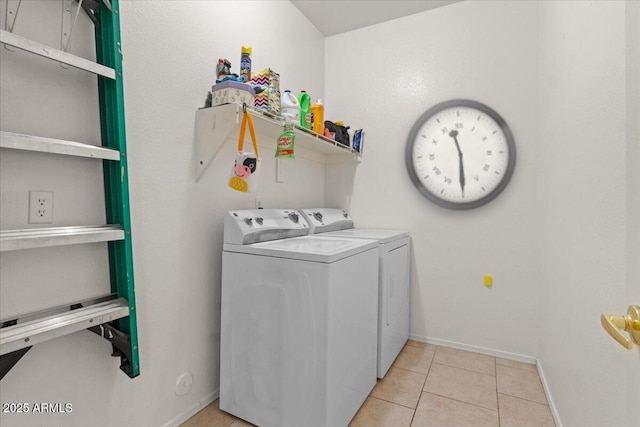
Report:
**11:30**
